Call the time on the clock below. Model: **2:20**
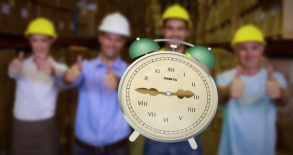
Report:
**2:45**
